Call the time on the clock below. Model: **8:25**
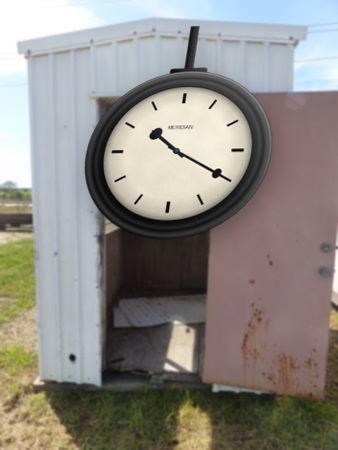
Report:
**10:20**
